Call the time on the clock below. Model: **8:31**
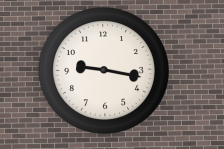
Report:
**9:17**
